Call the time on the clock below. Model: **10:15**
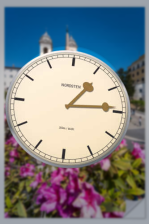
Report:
**1:14**
